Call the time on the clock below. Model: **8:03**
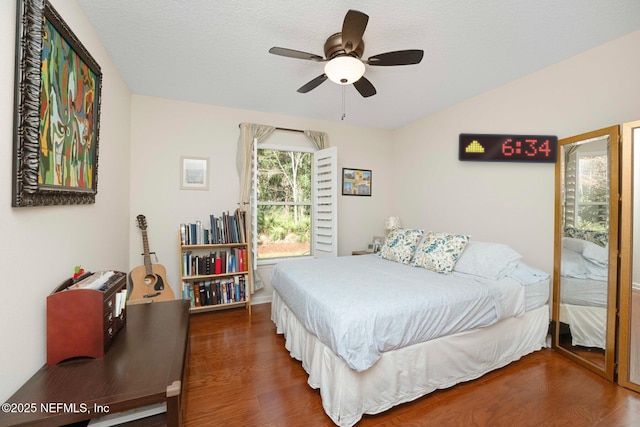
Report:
**6:34**
